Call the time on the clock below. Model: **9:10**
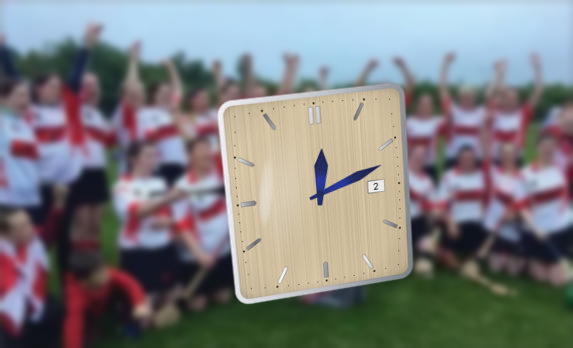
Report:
**12:12**
